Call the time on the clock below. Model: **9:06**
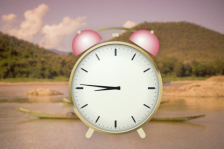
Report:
**8:46**
